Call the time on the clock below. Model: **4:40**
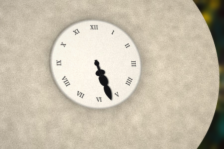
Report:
**5:27**
